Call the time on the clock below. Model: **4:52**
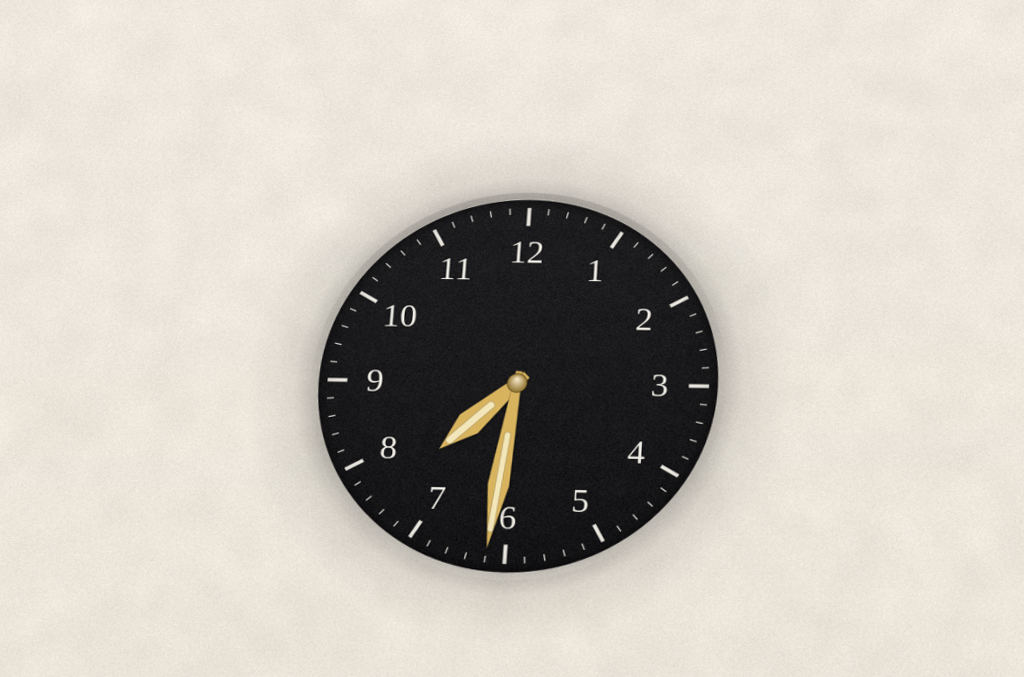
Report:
**7:31**
